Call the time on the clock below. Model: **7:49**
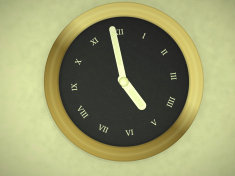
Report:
**4:59**
